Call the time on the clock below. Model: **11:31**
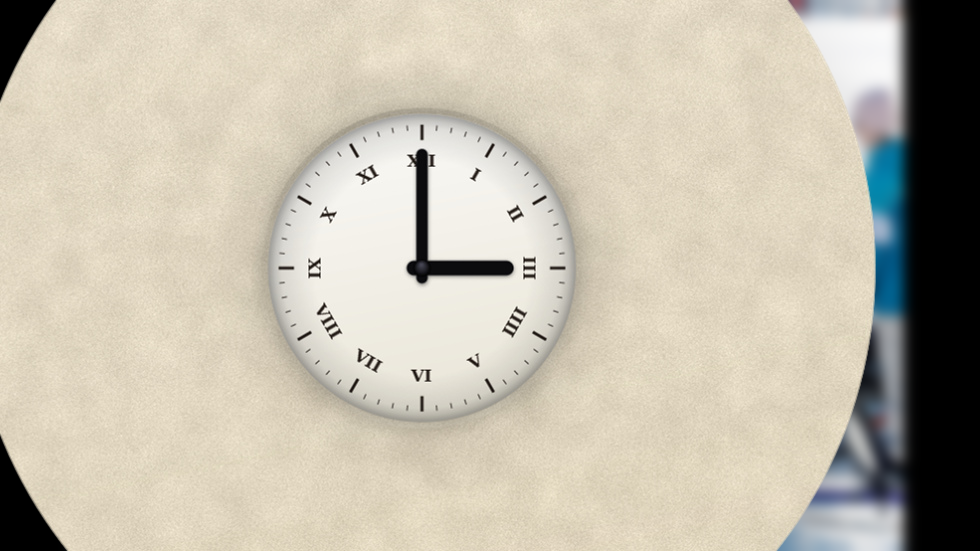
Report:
**3:00**
